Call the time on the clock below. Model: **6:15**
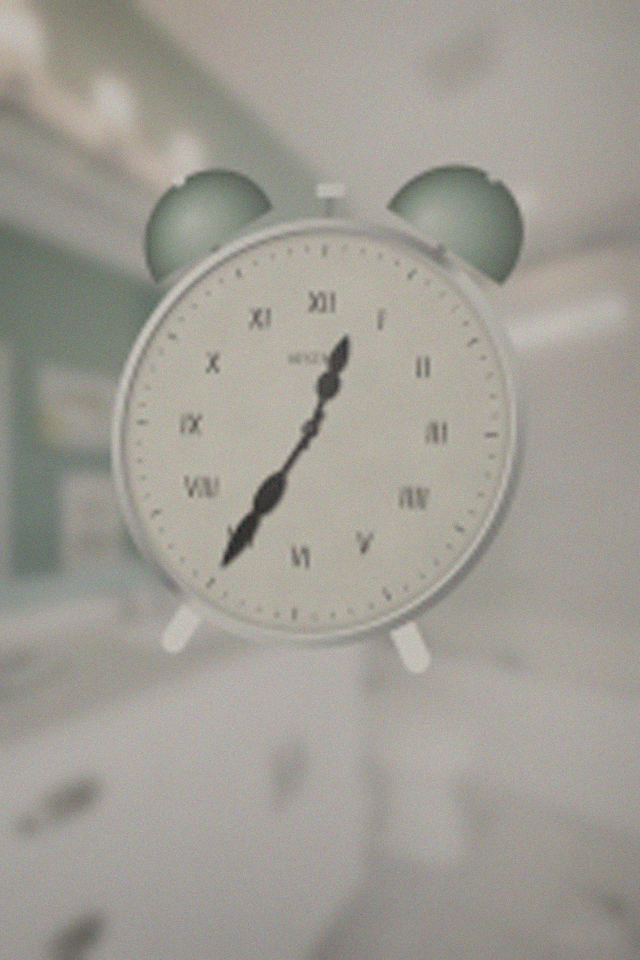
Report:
**12:35**
